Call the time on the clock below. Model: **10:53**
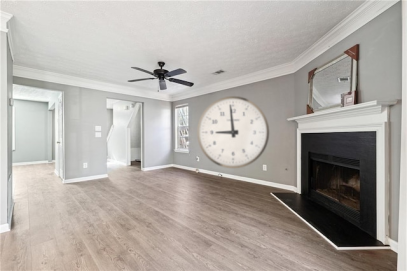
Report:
**8:59**
